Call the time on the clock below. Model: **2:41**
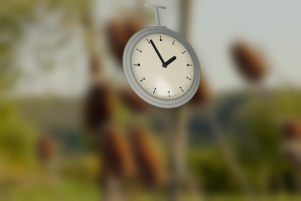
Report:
**1:56**
